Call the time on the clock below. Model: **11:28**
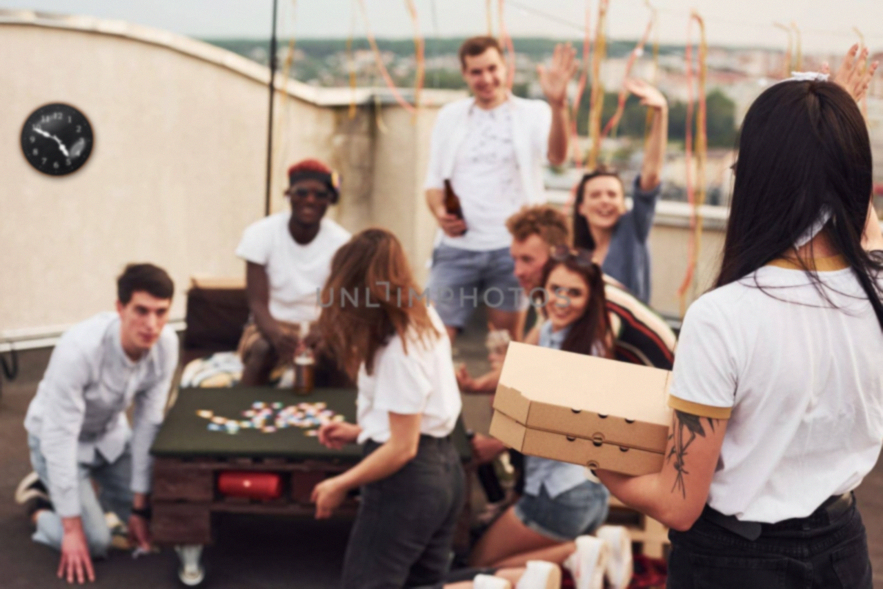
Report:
**4:49**
